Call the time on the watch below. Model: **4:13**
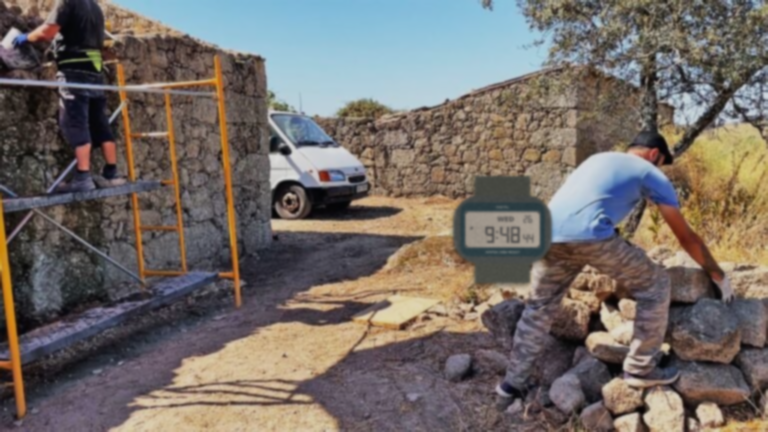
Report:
**9:48**
